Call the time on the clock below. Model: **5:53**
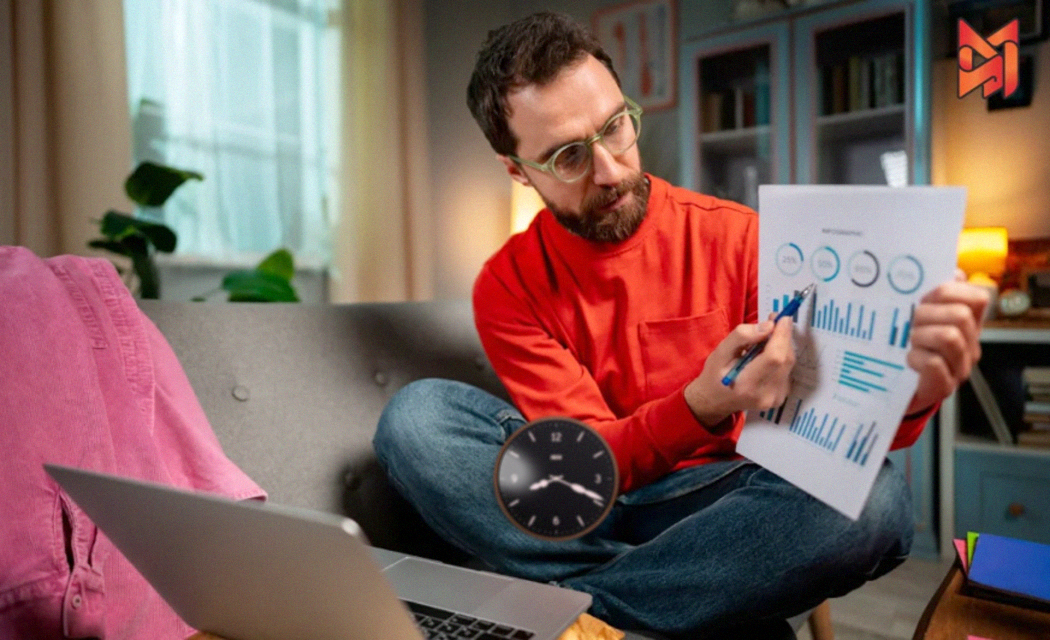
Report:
**8:19**
